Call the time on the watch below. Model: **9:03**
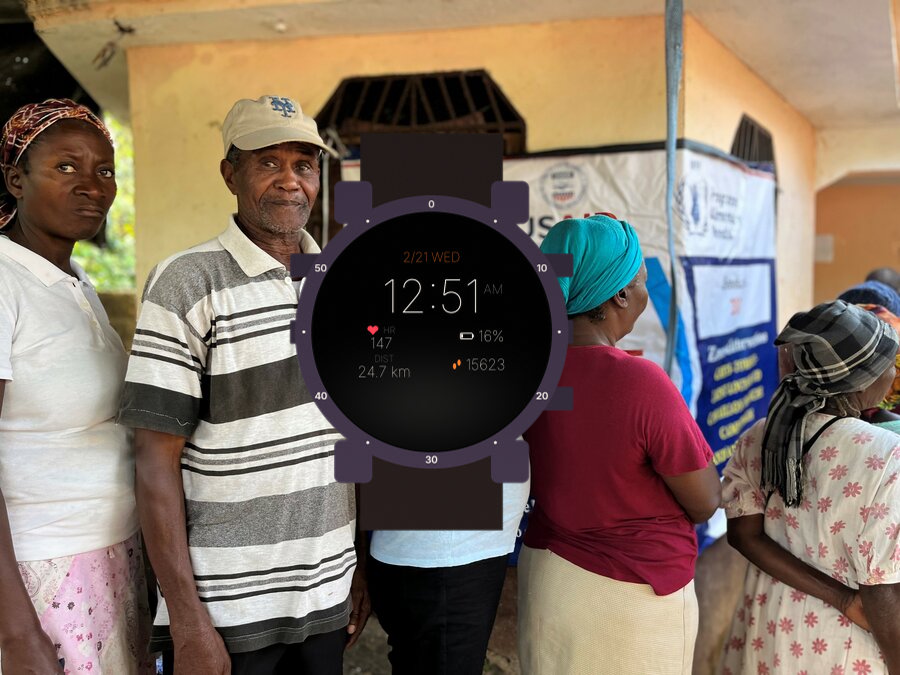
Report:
**12:51**
